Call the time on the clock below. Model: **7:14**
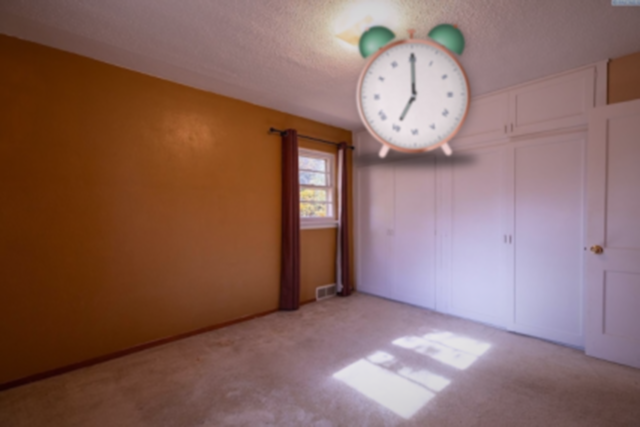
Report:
**7:00**
